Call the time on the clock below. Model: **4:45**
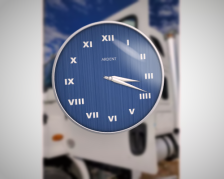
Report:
**3:19**
